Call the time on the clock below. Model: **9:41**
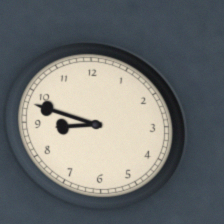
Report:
**8:48**
